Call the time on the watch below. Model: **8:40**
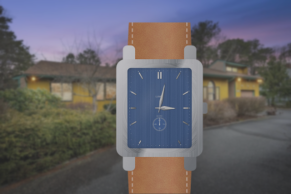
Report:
**3:02**
